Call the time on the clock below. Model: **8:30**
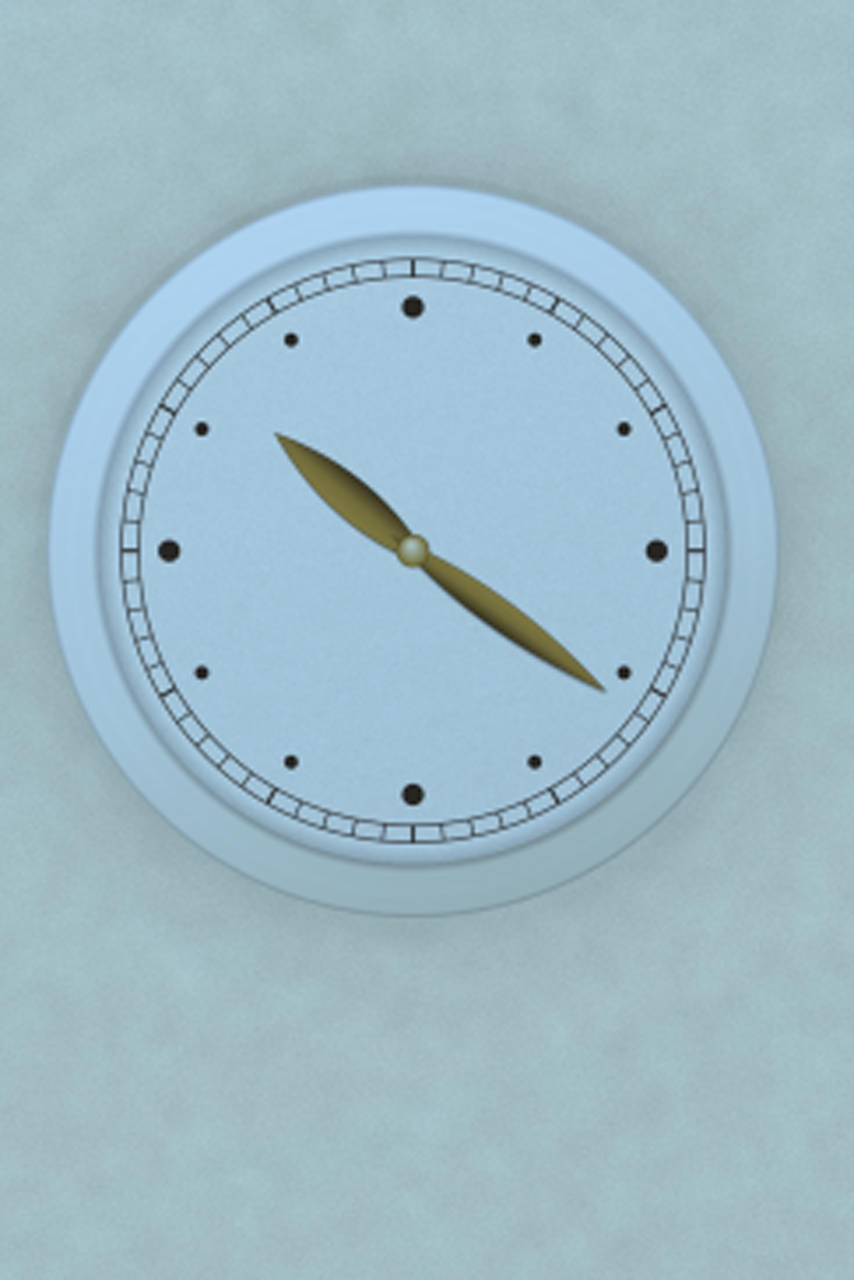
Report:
**10:21**
